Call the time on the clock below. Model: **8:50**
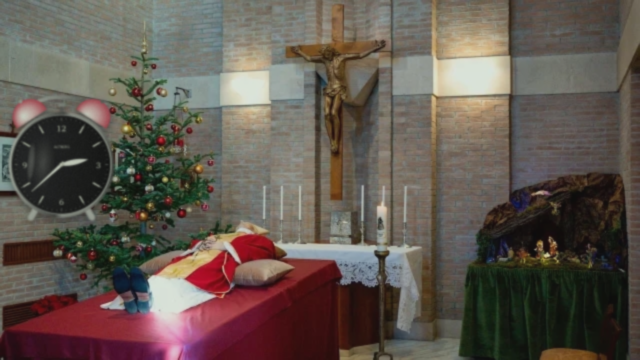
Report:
**2:38**
